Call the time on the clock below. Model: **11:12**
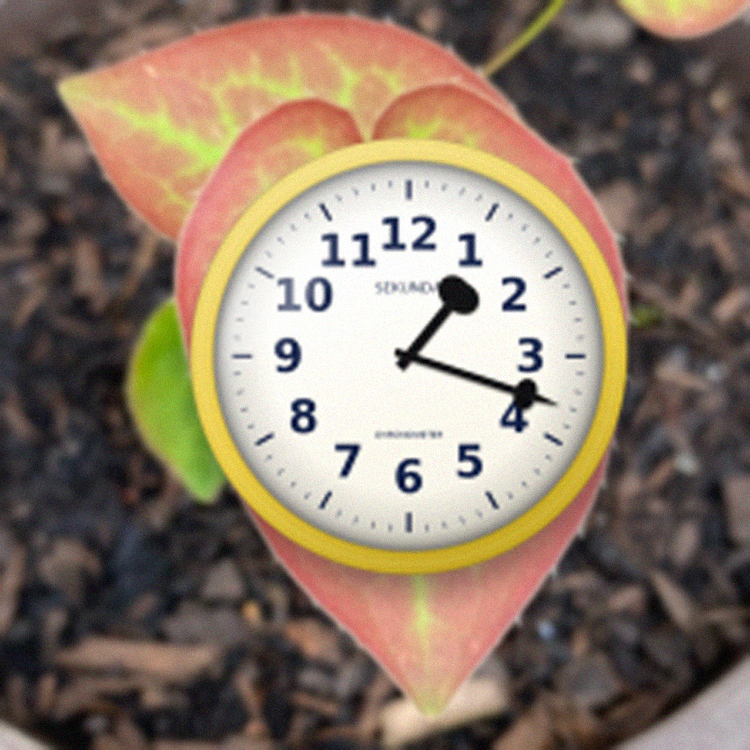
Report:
**1:18**
